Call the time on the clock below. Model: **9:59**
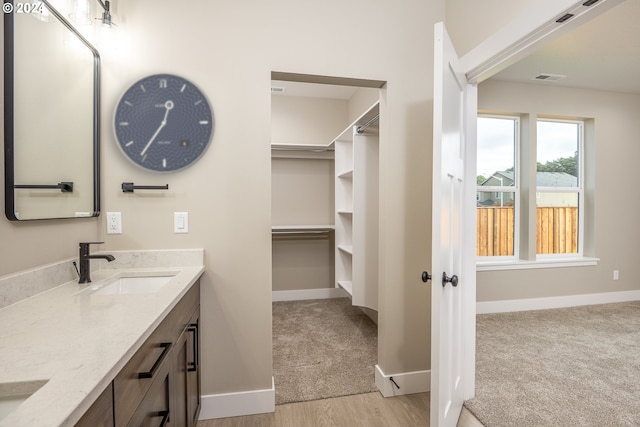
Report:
**12:36**
